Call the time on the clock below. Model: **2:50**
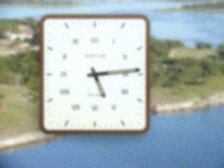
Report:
**5:14**
